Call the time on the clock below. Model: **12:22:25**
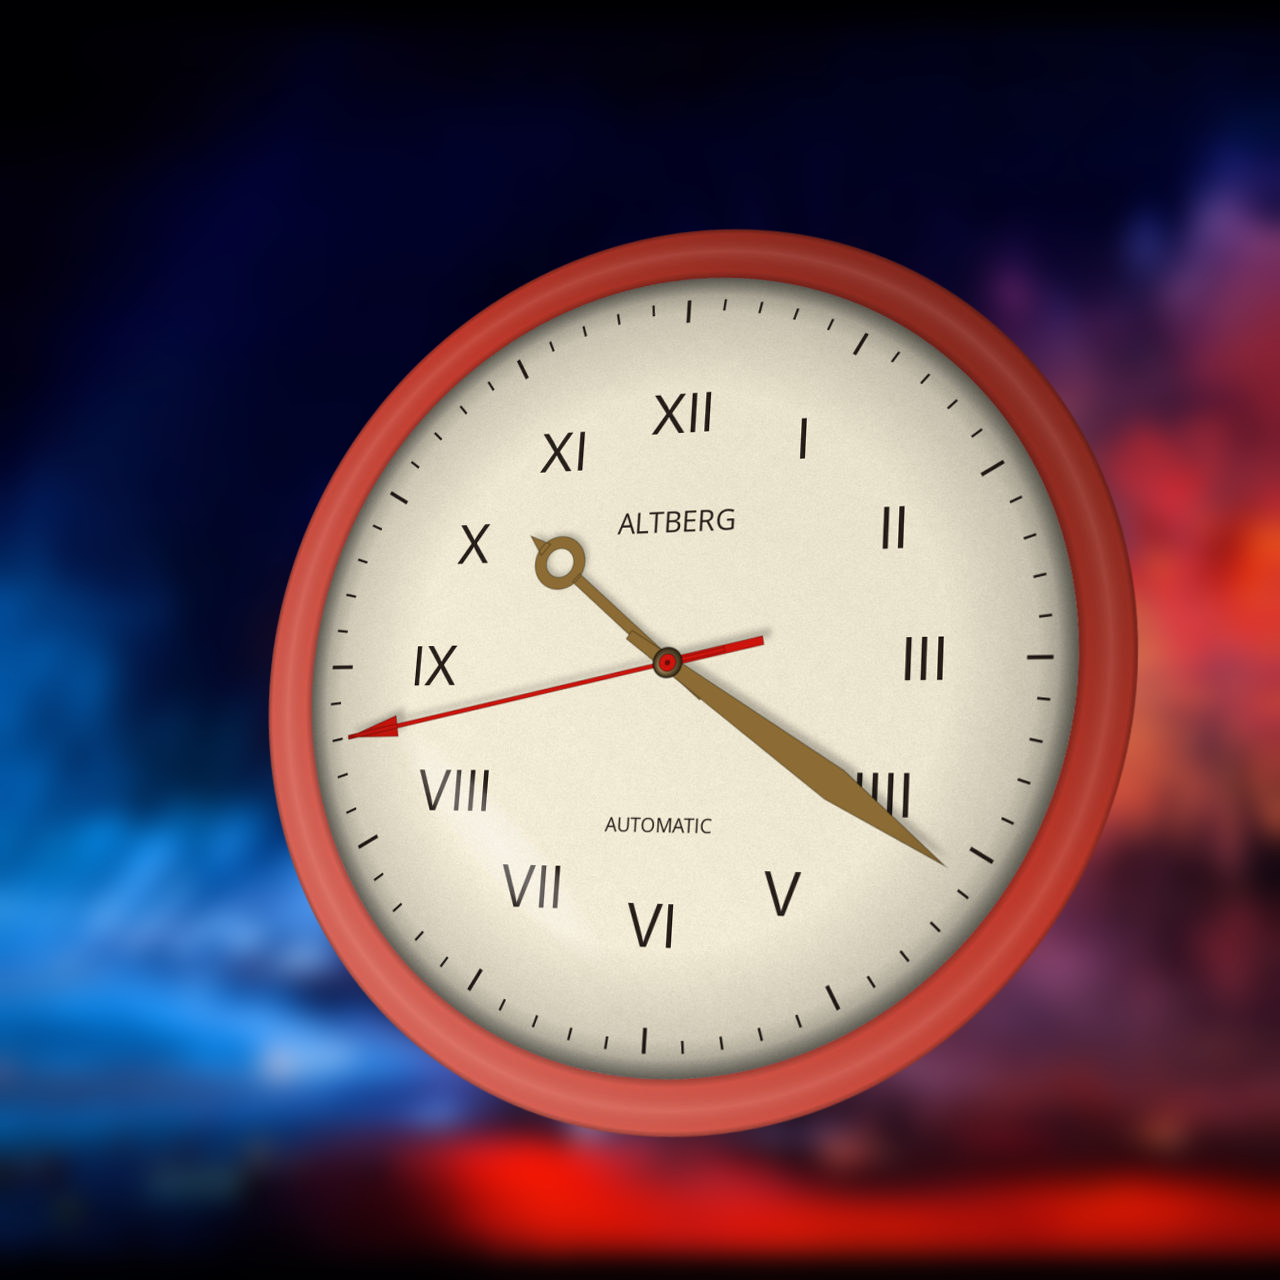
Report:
**10:20:43**
